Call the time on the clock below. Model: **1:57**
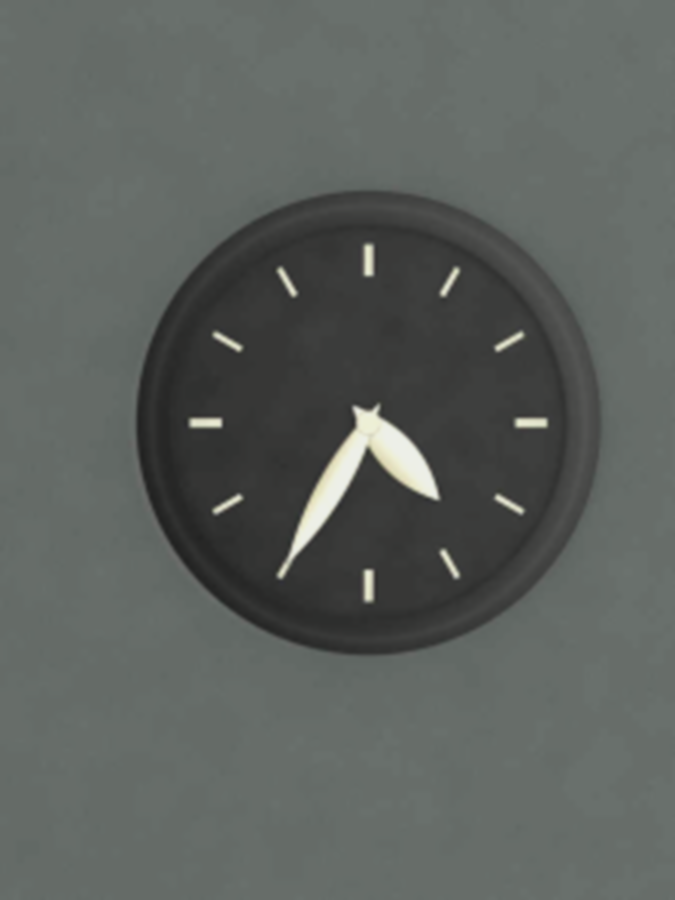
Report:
**4:35**
